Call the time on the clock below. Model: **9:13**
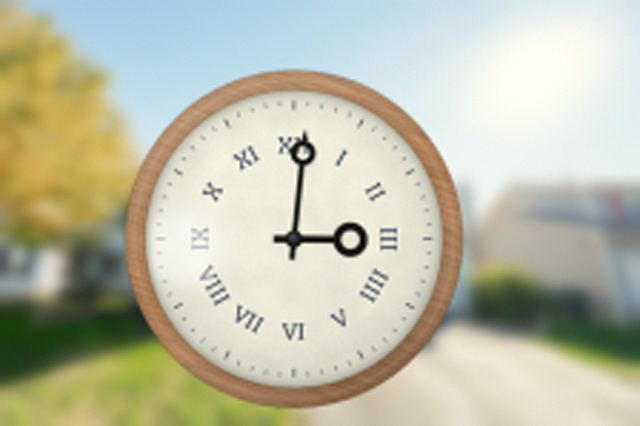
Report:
**3:01**
